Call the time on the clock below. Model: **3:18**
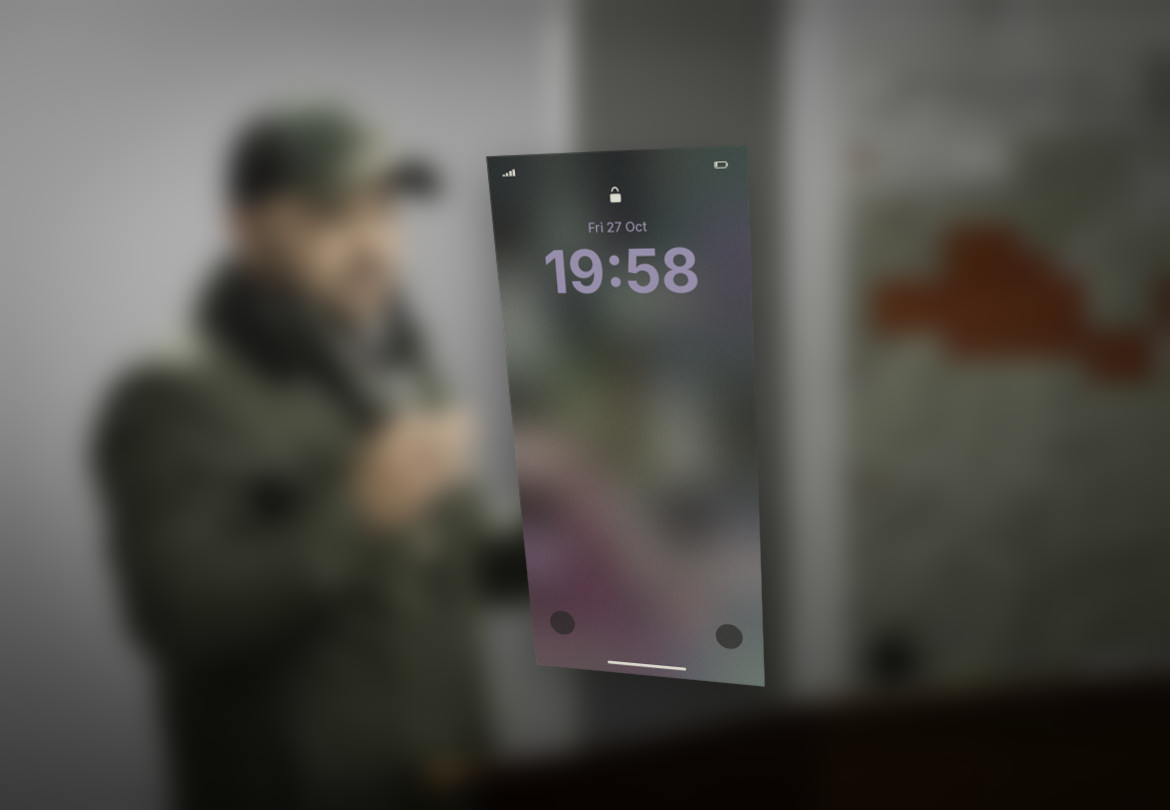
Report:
**19:58**
